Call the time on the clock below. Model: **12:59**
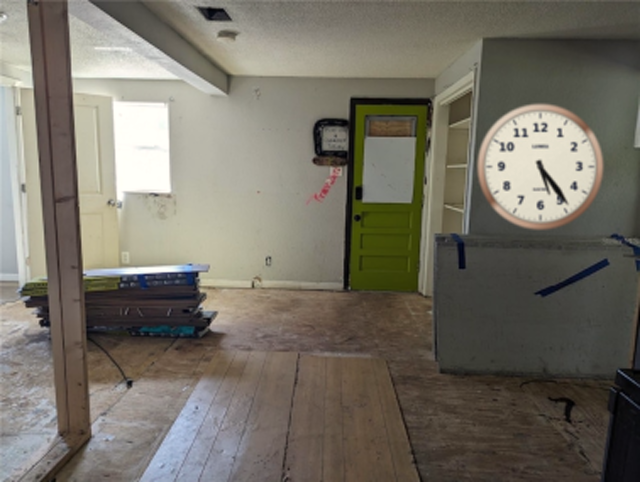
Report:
**5:24**
